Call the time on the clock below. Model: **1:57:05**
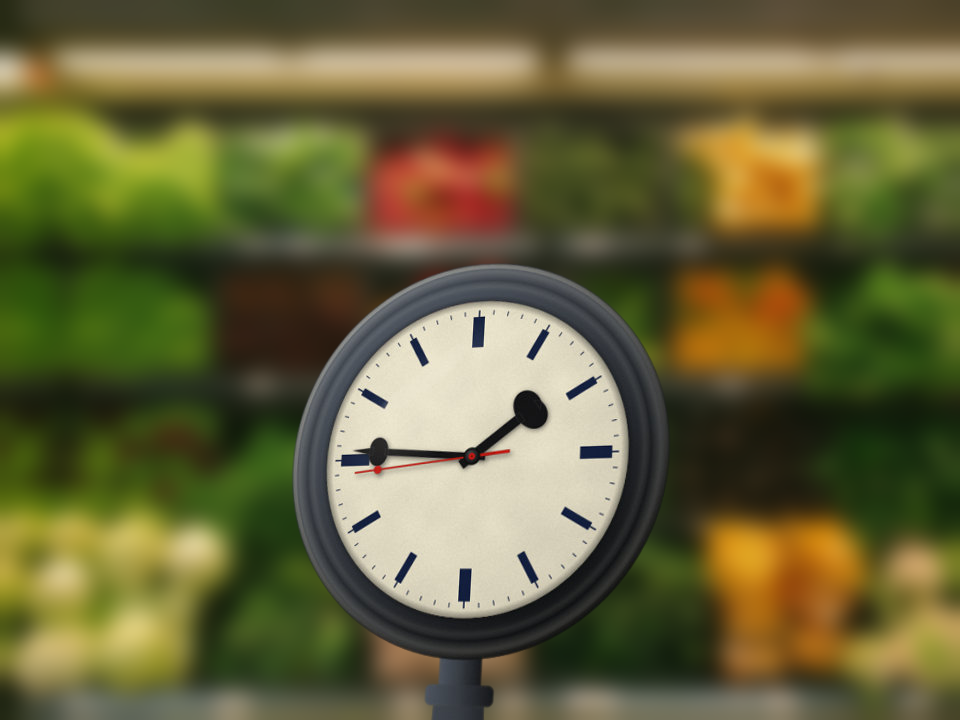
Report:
**1:45:44**
